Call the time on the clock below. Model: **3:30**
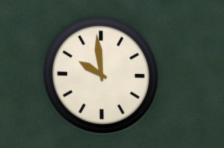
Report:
**9:59**
